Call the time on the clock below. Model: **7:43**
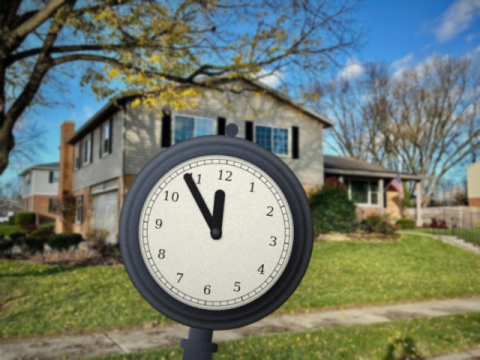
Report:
**11:54**
